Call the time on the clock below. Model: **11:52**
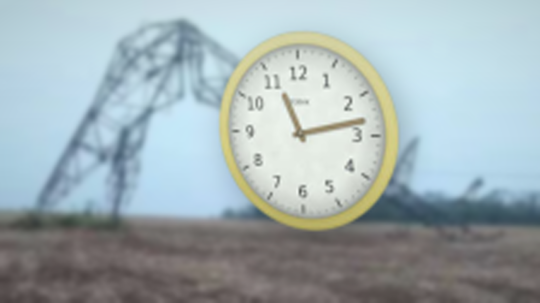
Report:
**11:13**
